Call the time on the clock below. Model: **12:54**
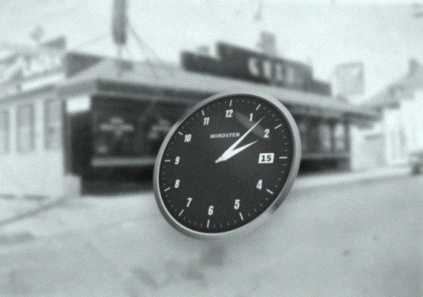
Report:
**2:07**
